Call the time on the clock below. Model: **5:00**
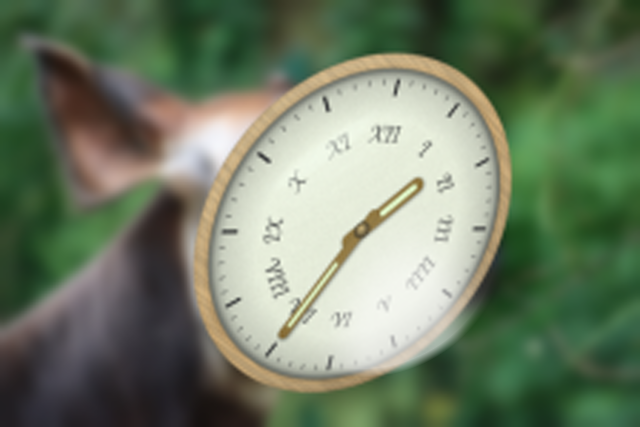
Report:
**1:35**
